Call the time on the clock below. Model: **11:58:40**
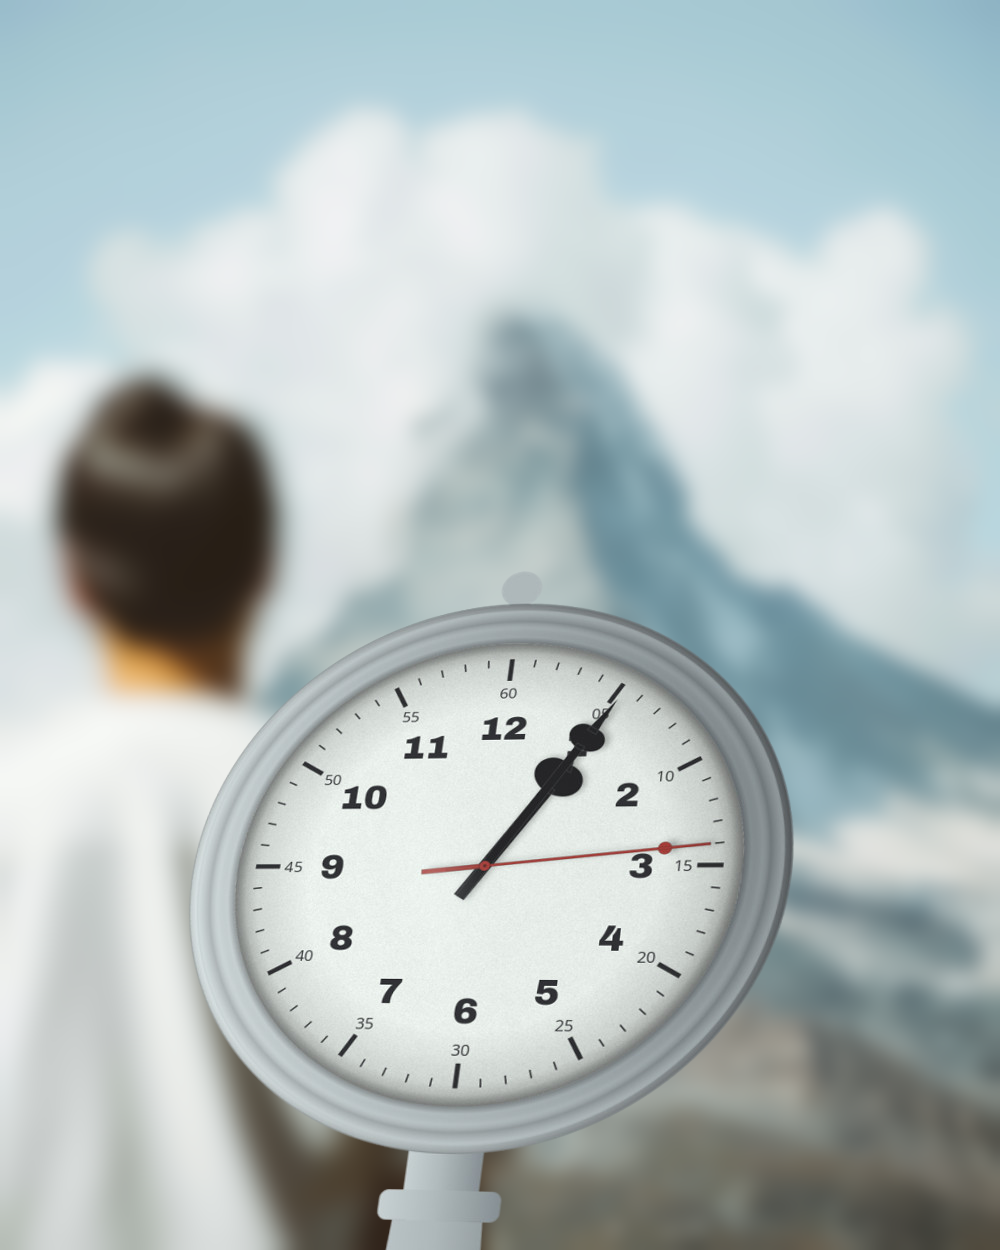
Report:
**1:05:14**
